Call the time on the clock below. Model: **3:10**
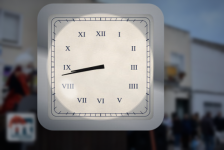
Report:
**8:43**
